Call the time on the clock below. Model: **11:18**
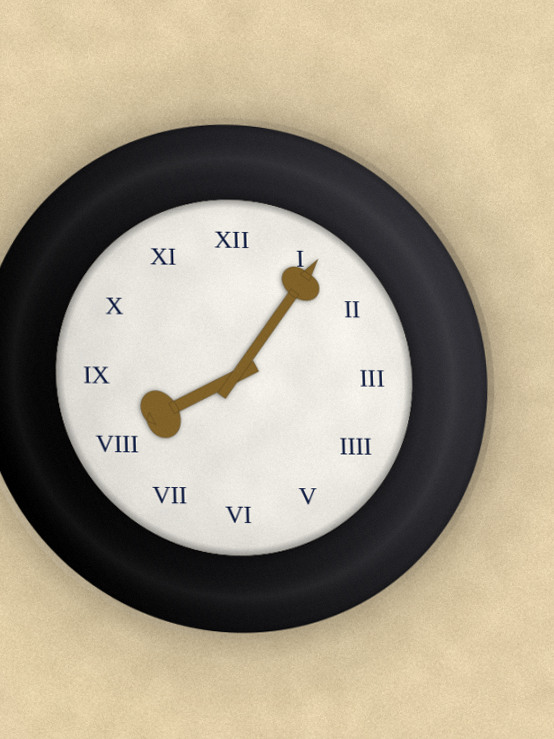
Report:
**8:06**
